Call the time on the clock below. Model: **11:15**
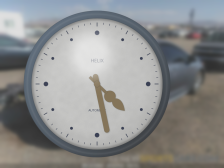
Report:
**4:28**
